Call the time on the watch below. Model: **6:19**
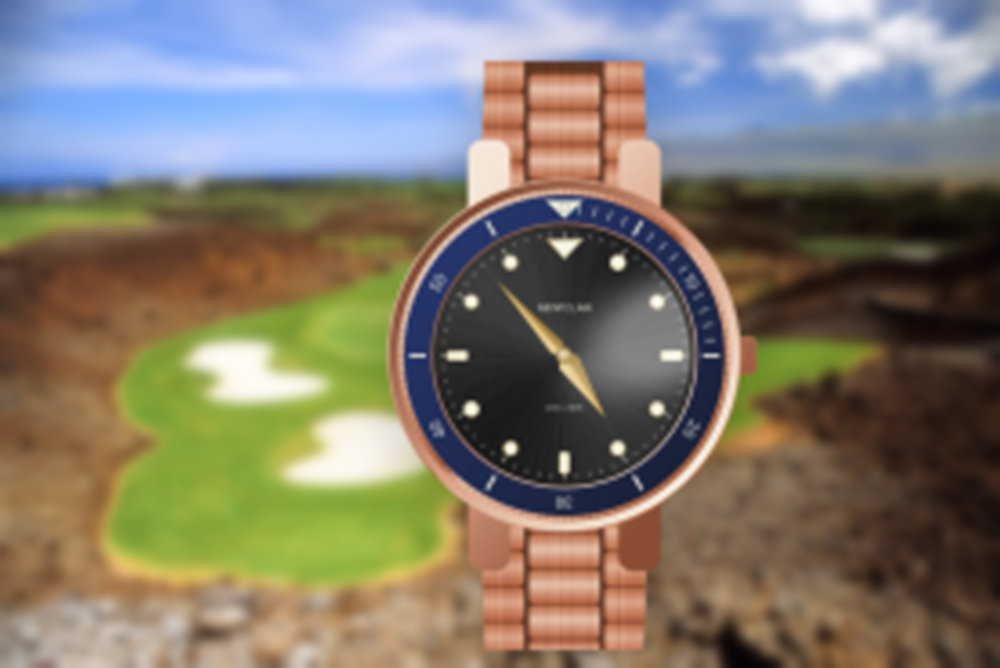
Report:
**4:53**
